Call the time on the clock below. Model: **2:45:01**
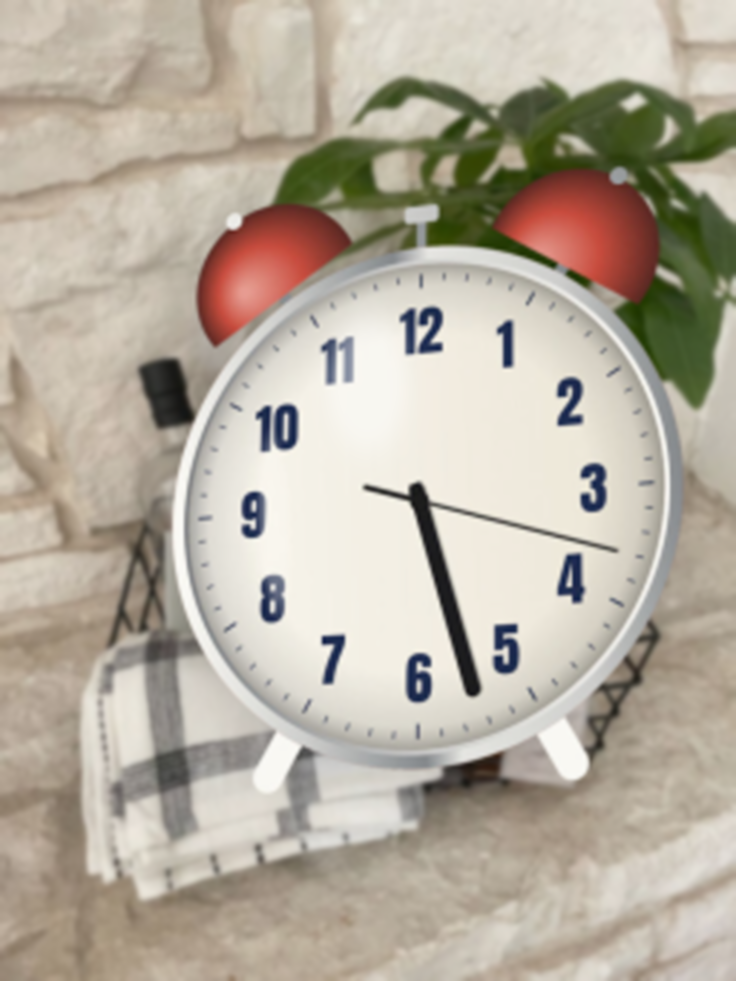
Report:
**5:27:18**
